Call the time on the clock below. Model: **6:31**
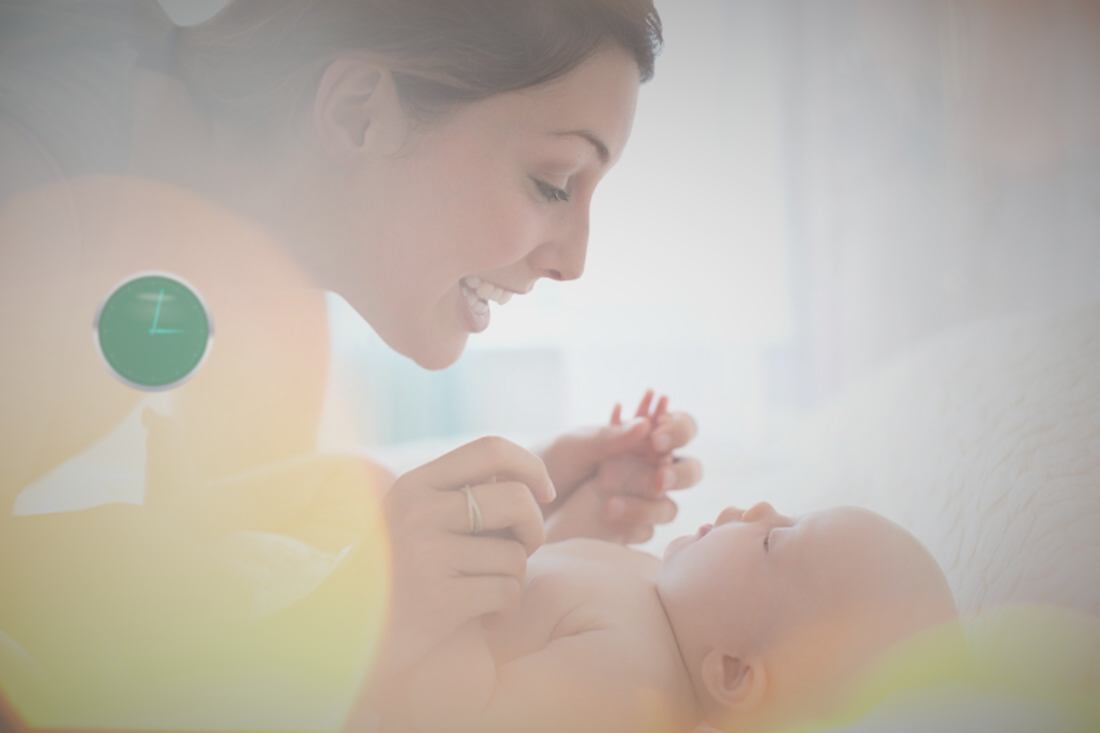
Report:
**3:02**
